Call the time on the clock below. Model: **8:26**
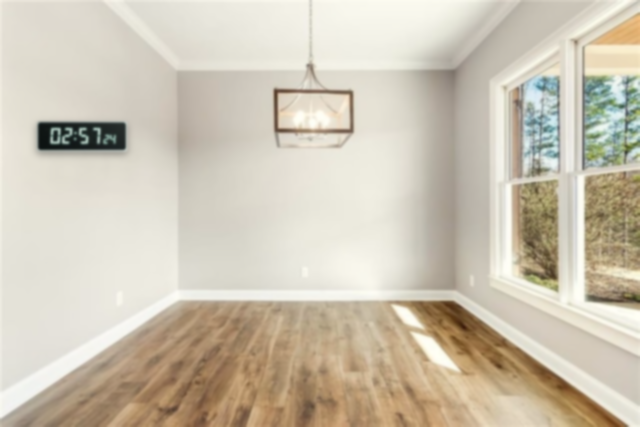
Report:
**2:57**
